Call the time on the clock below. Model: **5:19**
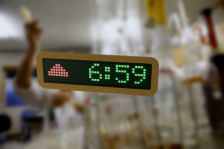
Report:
**6:59**
